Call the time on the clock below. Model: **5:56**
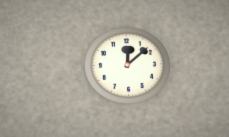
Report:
**12:08**
